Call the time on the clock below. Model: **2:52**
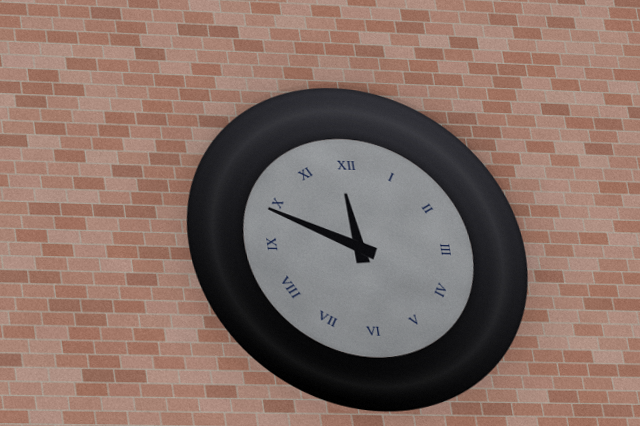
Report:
**11:49**
